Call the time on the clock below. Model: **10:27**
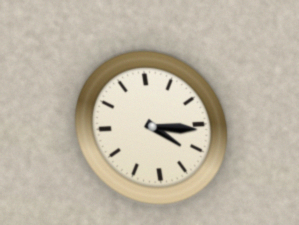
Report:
**4:16**
